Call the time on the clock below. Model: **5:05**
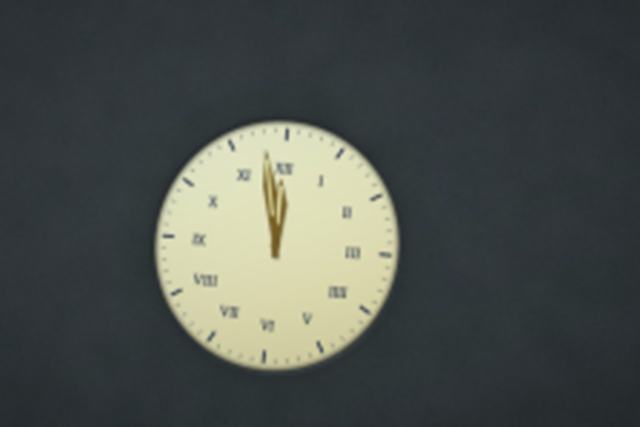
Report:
**11:58**
